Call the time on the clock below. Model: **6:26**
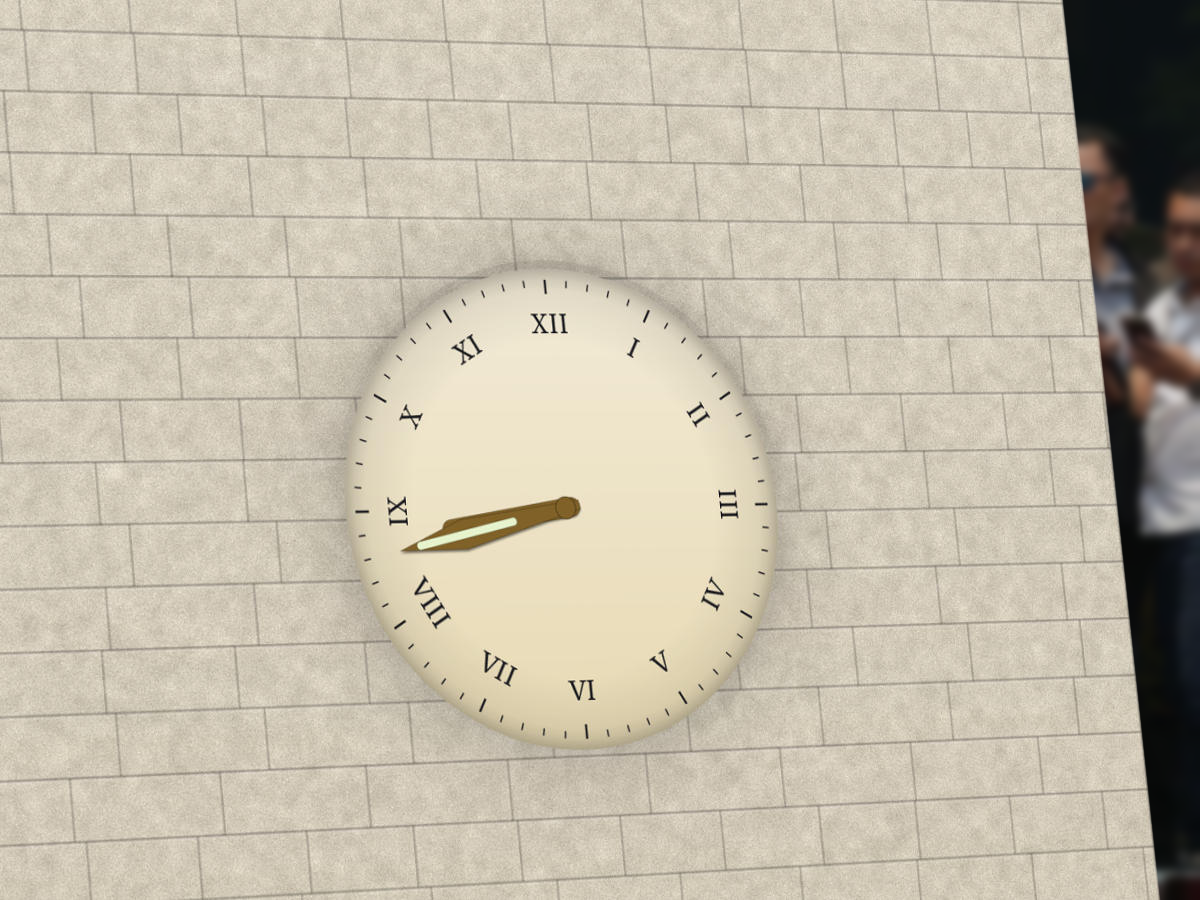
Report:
**8:43**
